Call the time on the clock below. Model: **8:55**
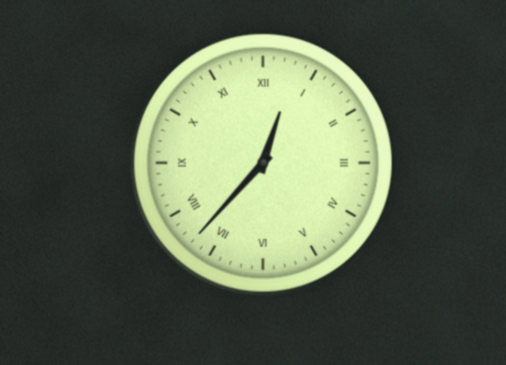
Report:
**12:37**
